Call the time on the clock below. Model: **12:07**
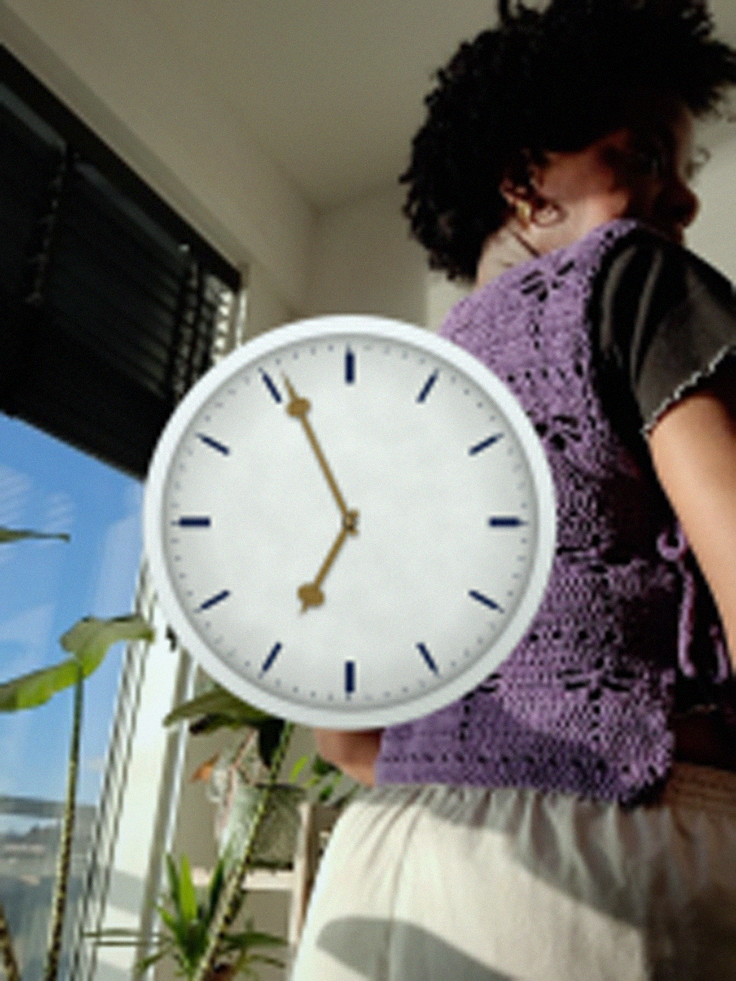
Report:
**6:56**
